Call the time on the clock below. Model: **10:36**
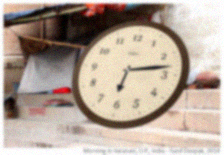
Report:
**6:13**
